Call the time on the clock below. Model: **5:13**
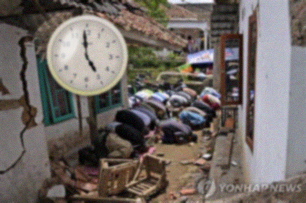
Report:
**4:59**
